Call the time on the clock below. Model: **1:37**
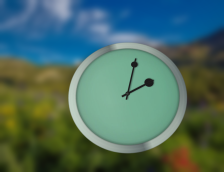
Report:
**2:02**
